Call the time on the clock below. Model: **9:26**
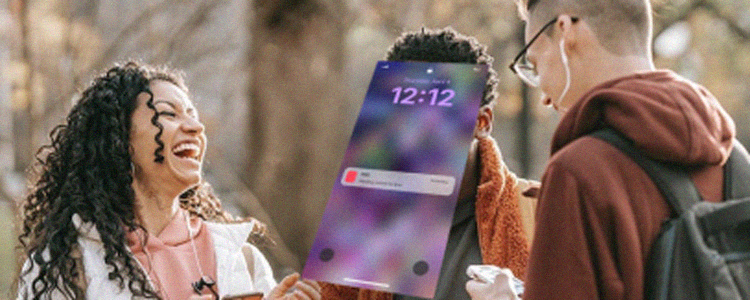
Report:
**12:12**
